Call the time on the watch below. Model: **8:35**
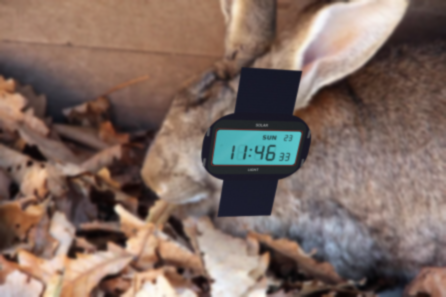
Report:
**11:46**
